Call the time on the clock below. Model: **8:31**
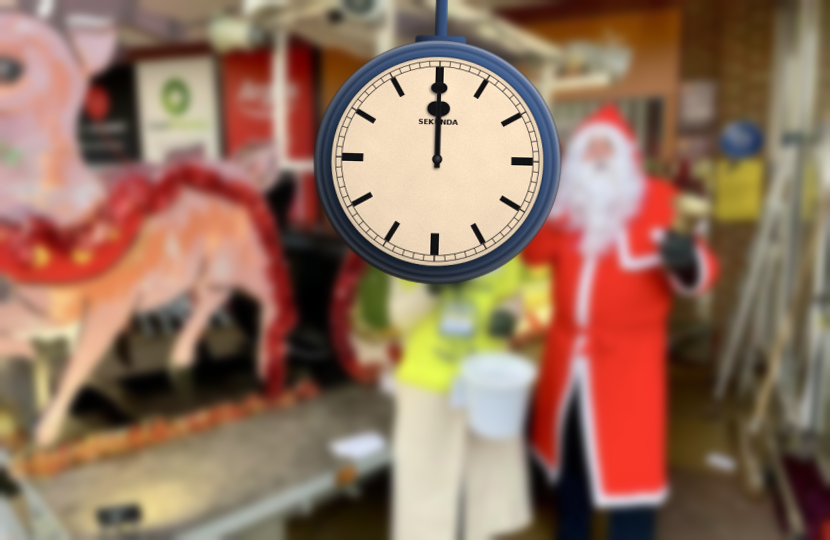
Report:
**12:00**
